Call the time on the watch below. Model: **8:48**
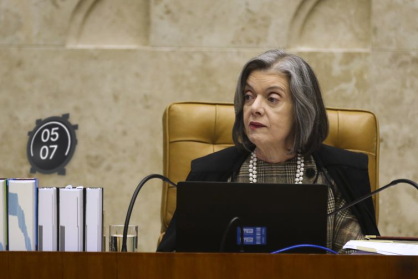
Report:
**5:07**
